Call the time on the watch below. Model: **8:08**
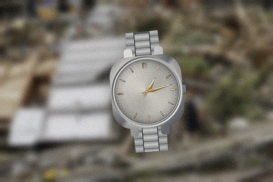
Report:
**1:13**
